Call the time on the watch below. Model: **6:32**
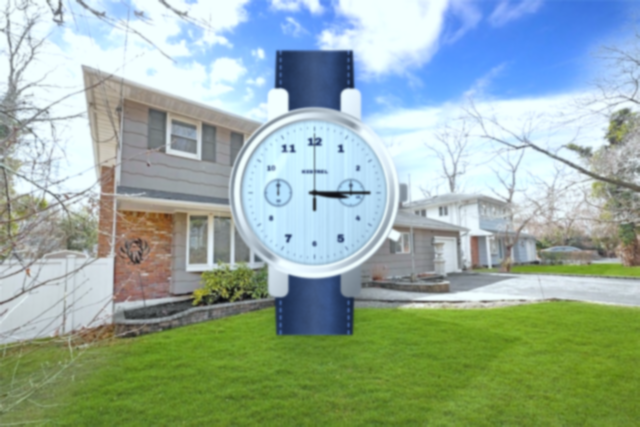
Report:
**3:15**
